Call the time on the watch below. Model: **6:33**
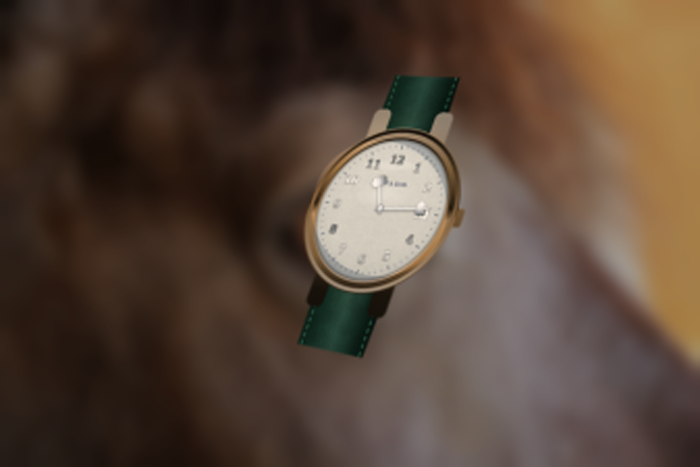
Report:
**11:14**
